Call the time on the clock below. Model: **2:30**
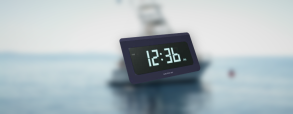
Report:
**12:36**
